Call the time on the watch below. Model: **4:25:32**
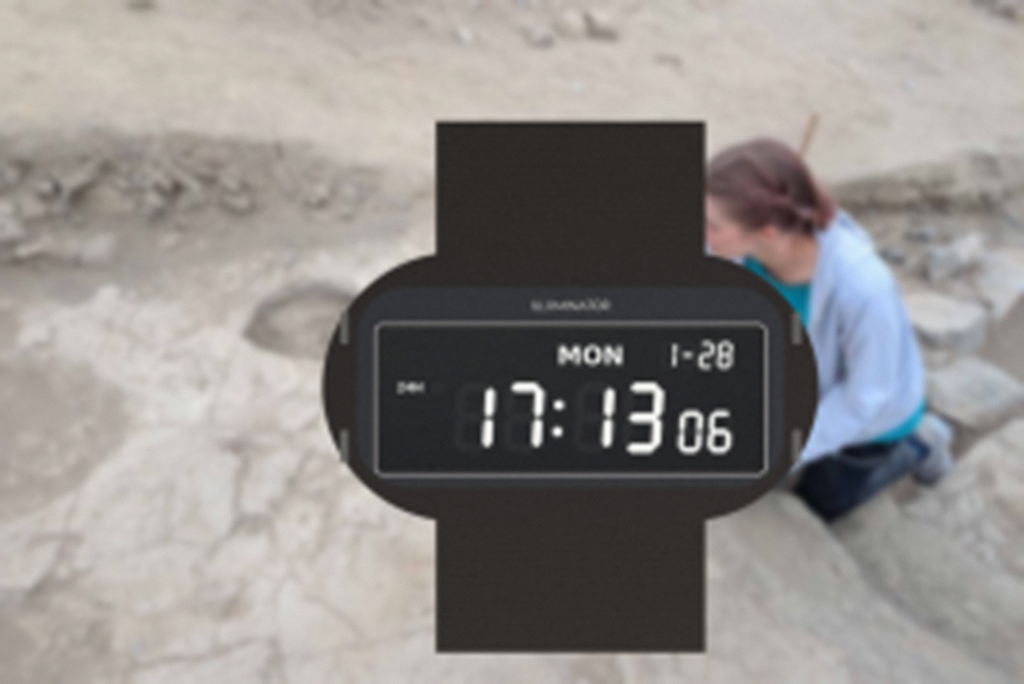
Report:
**17:13:06**
